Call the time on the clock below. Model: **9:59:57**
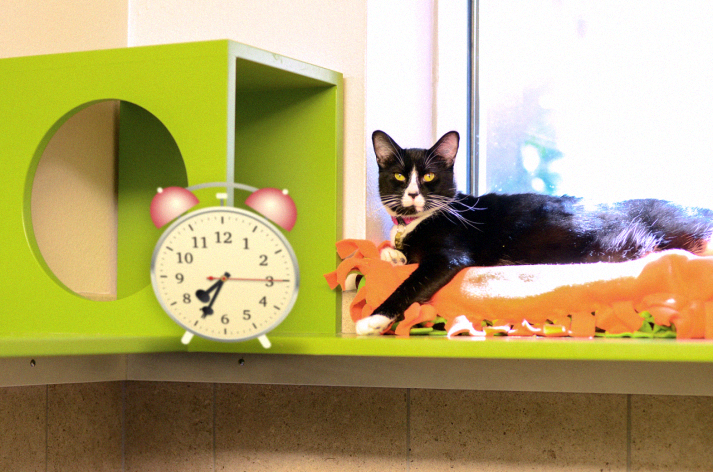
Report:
**7:34:15**
